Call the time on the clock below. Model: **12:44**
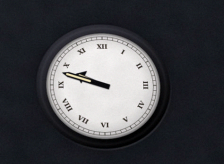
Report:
**9:48**
